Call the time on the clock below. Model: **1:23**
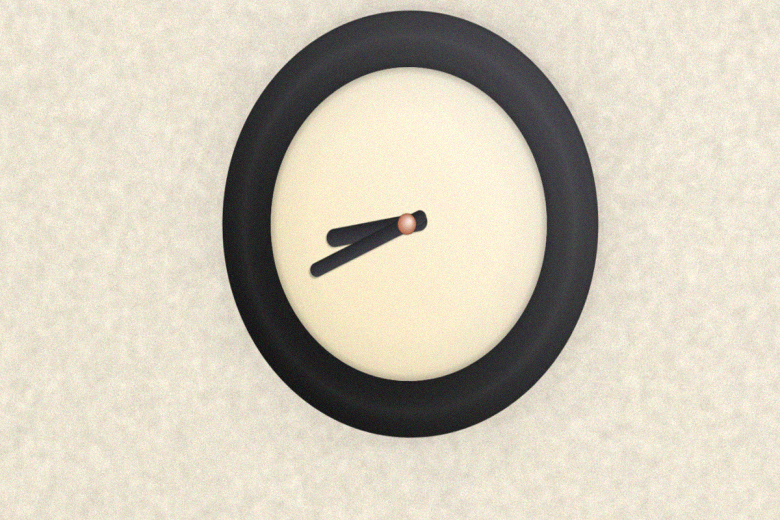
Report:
**8:41**
